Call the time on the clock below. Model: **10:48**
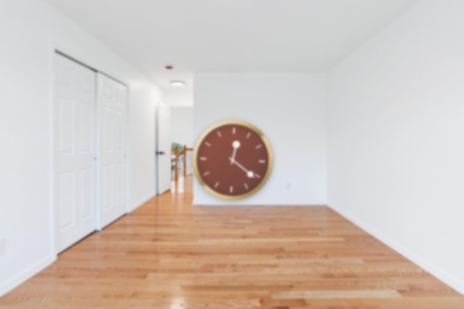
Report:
**12:21**
